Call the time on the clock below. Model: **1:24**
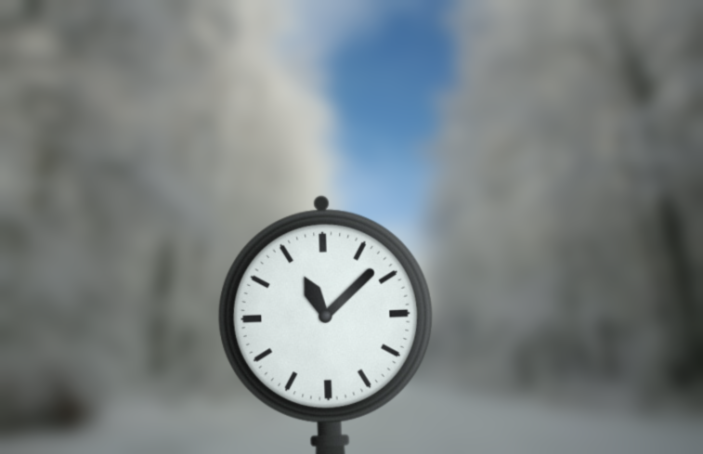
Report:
**11:08**
